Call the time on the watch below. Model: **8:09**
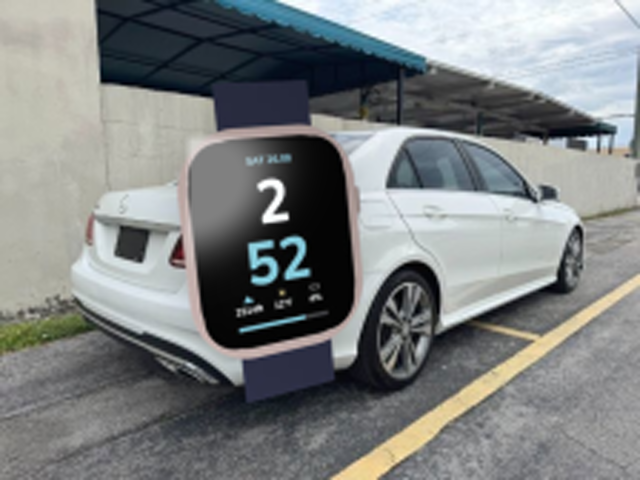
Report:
**2:52**
